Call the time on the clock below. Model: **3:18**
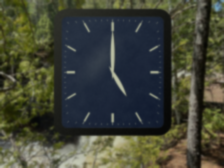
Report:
**5:00**
